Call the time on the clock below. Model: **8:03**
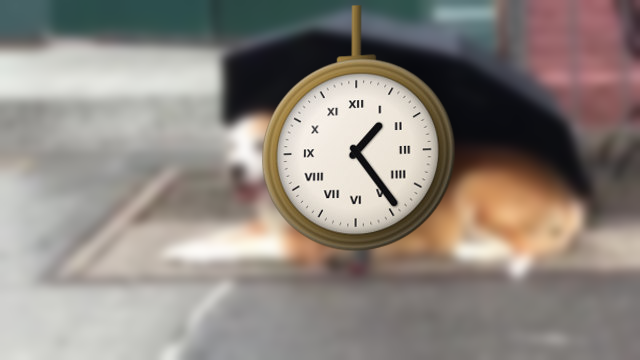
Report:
**1:24**
